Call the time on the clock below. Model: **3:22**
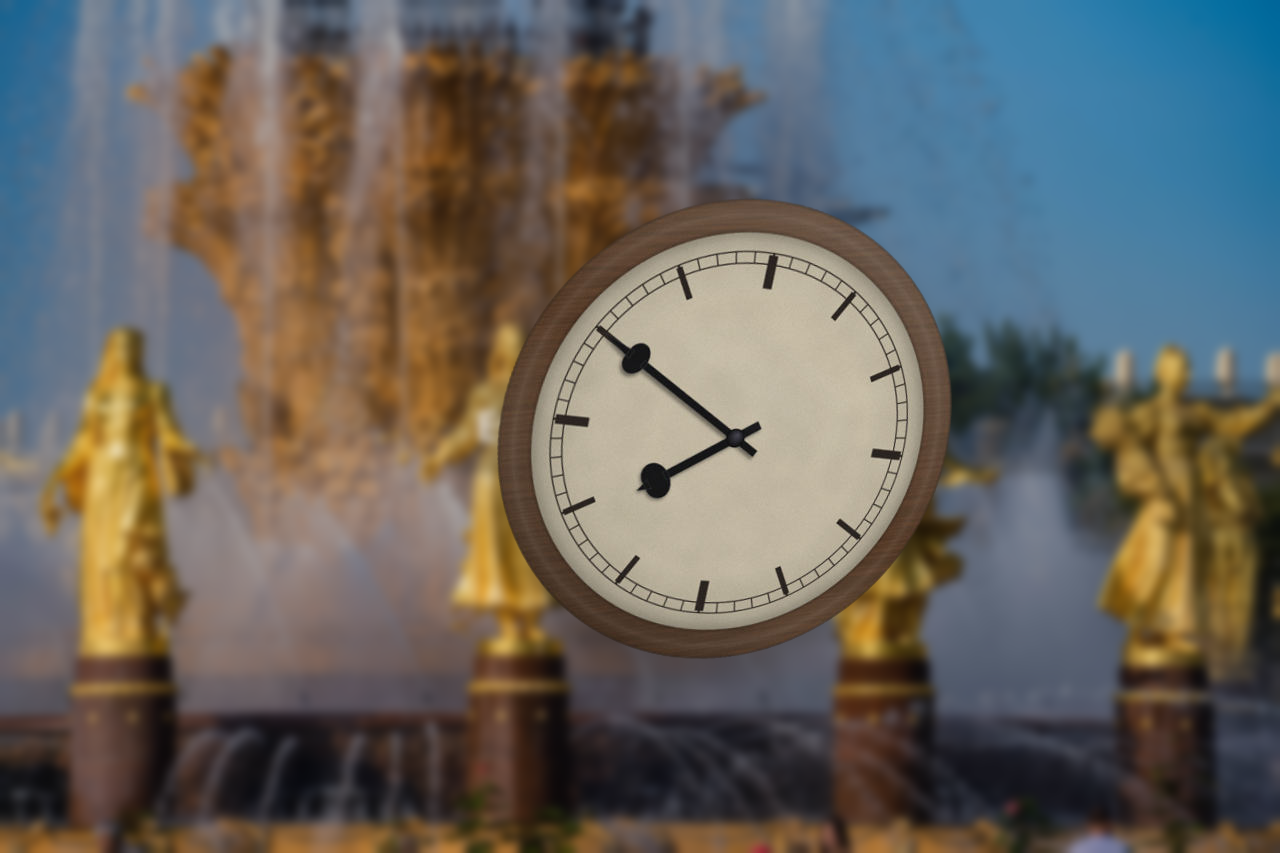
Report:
**7:50**
